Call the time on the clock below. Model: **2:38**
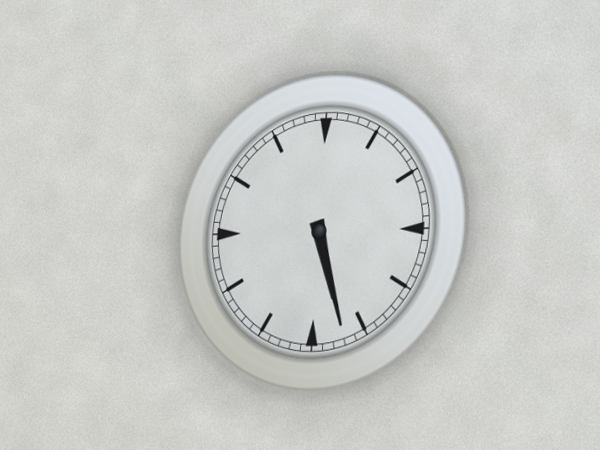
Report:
**5:27**
